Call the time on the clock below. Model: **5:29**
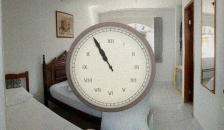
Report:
**10:55**
